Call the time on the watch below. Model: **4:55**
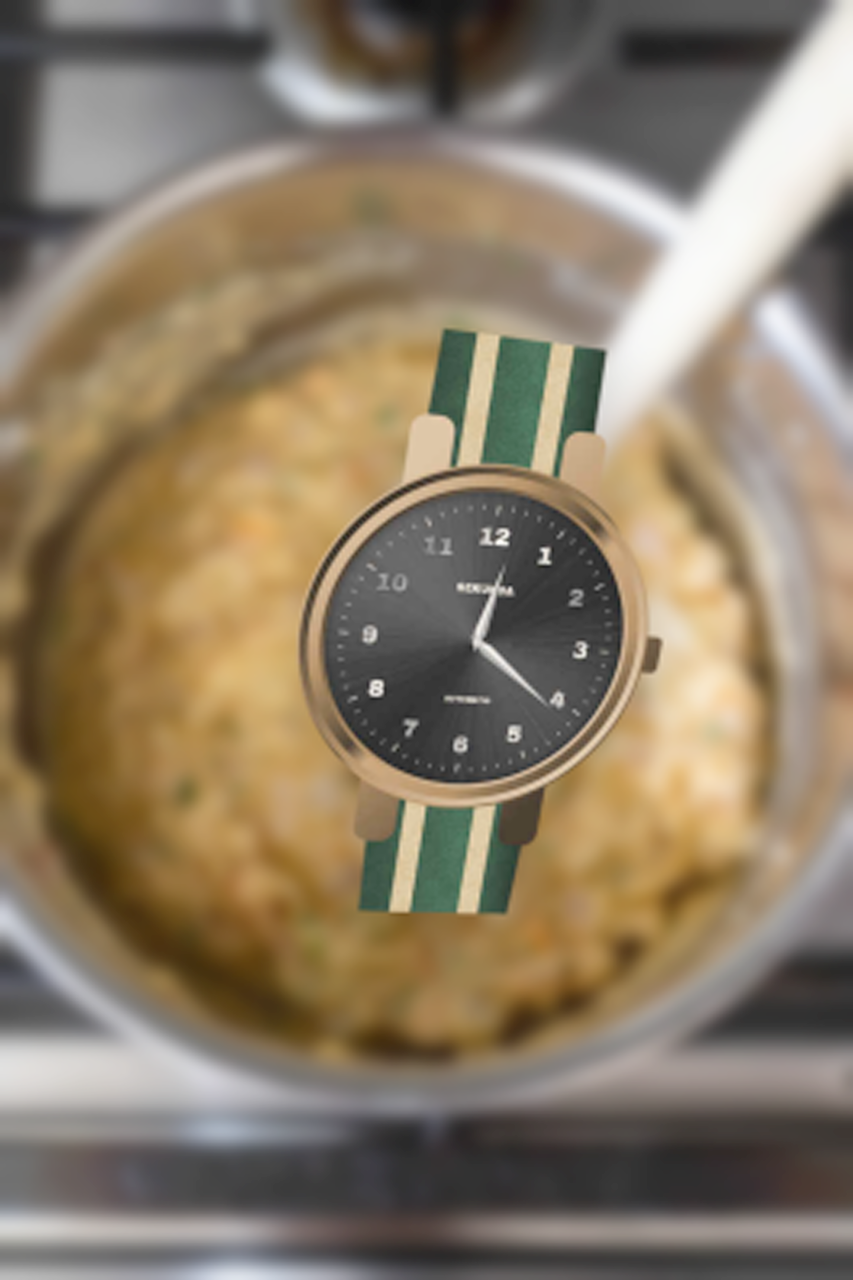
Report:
**12:21**
